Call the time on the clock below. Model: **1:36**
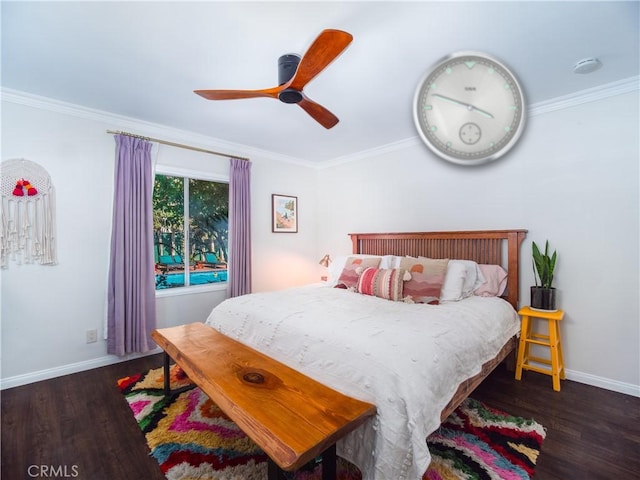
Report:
**3:48**
